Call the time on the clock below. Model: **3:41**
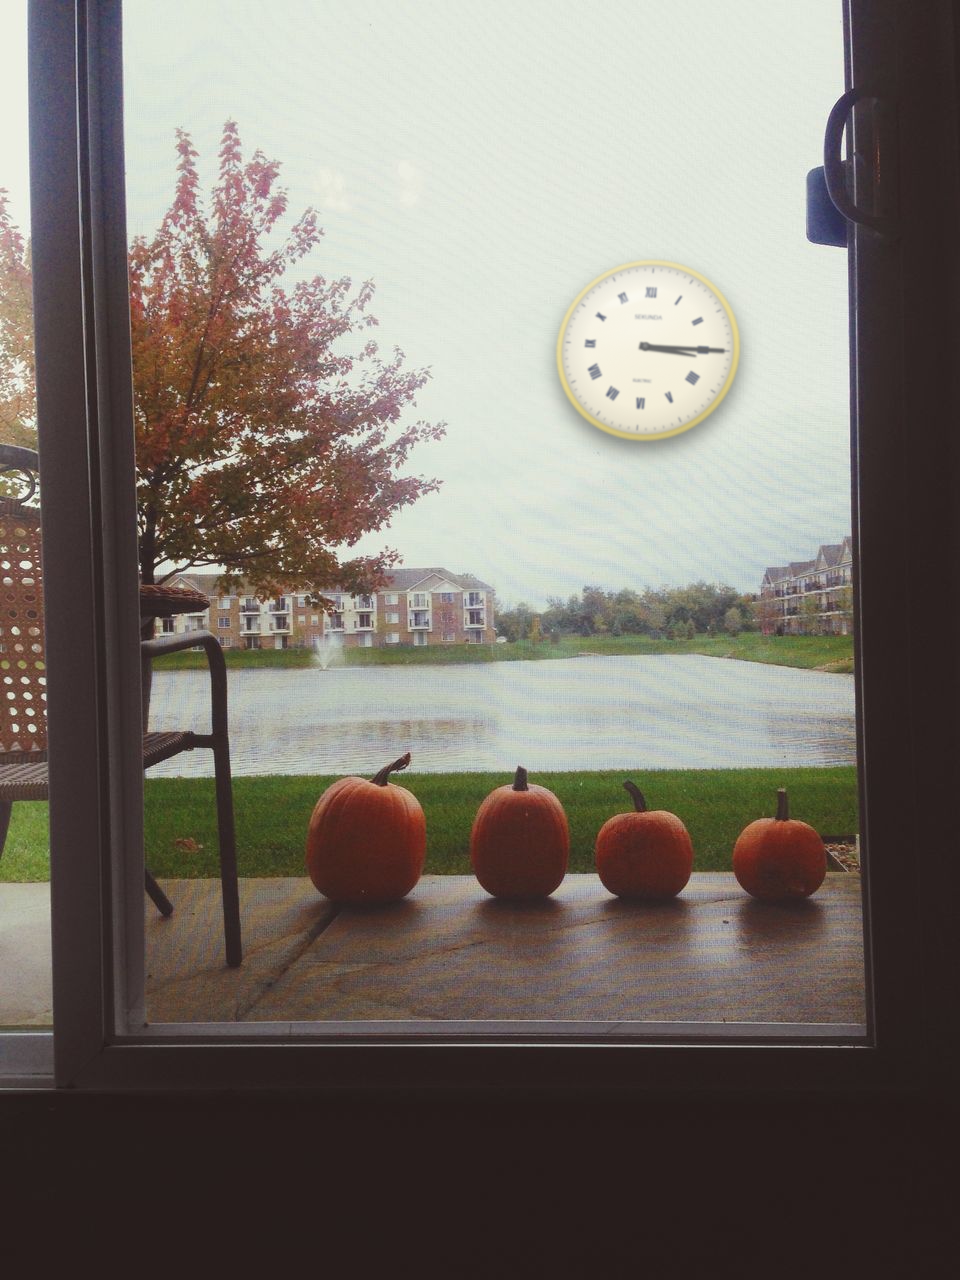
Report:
**3:15**
